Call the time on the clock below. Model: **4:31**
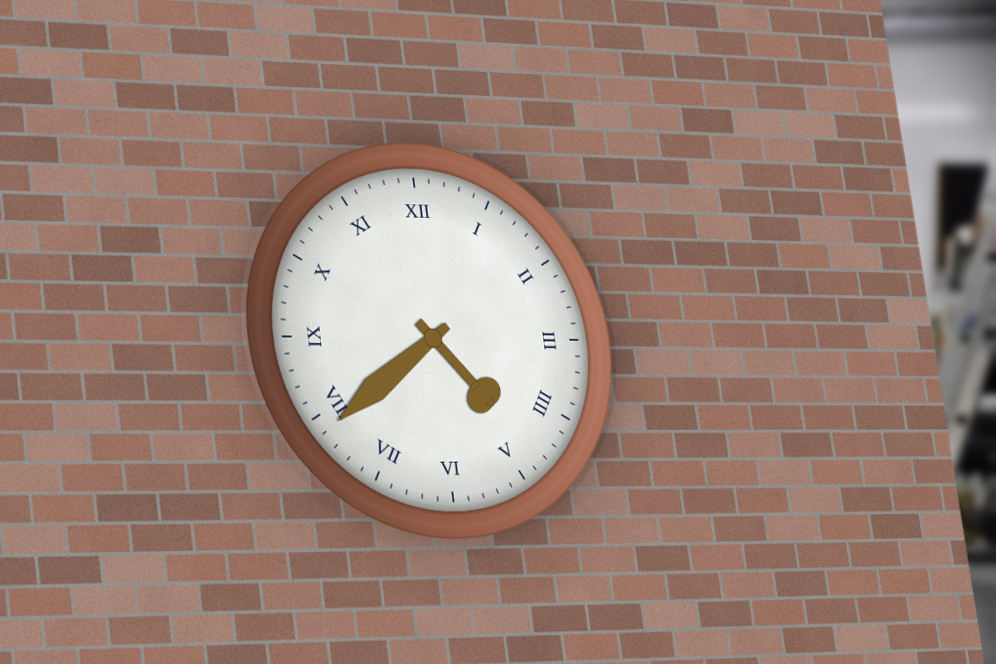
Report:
**4:39**
